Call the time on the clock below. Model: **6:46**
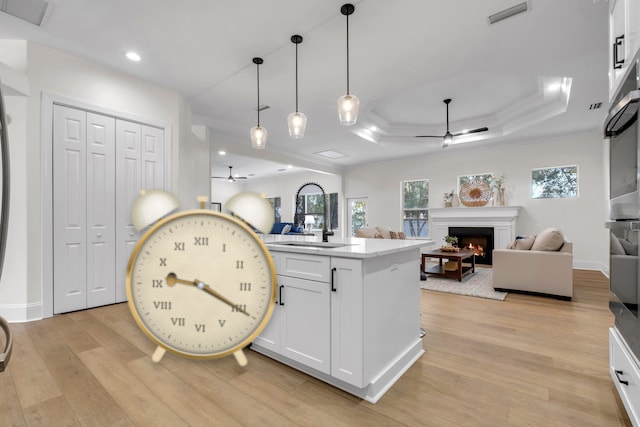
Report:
**9:20**
